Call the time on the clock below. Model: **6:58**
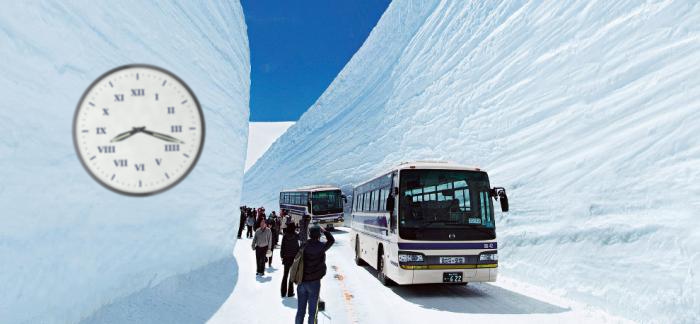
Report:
**8:18**
